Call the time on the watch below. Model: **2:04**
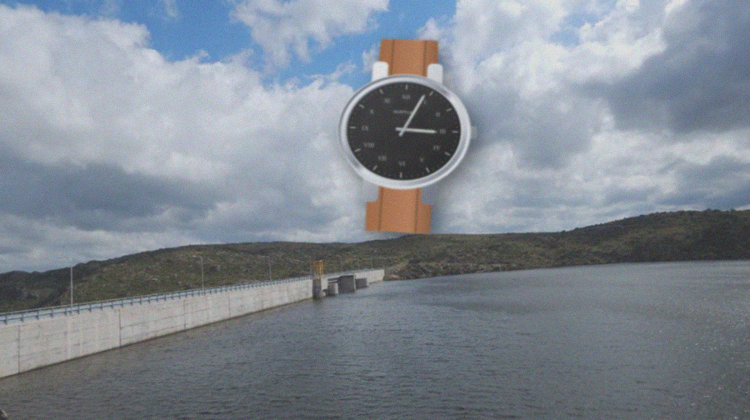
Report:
**3:04**
